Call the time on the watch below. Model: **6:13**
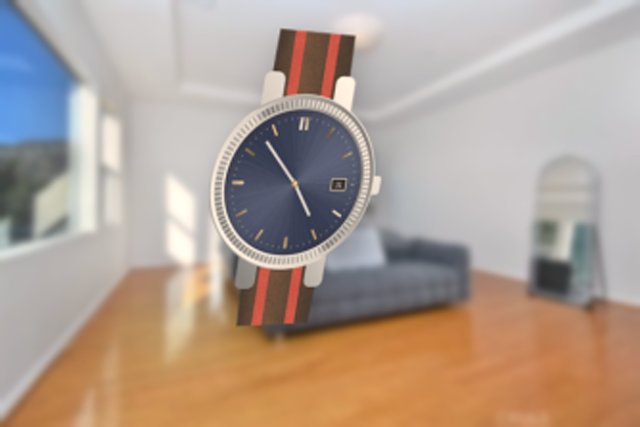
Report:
**4:53**
